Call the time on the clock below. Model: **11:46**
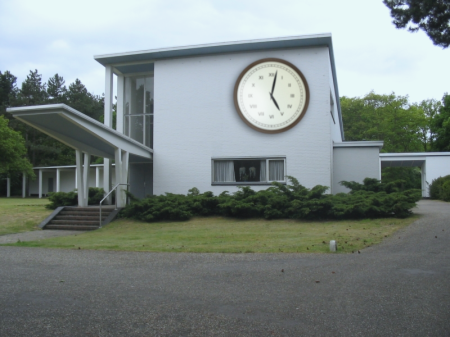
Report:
**5:02**
